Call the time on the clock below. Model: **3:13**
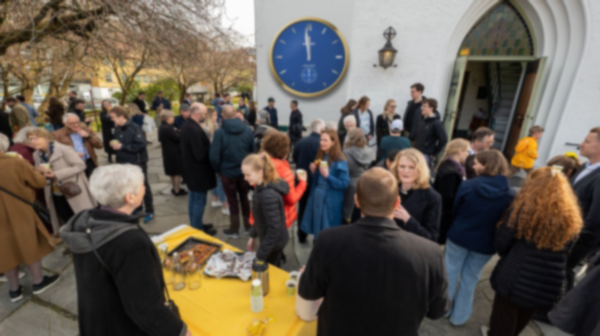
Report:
**11:59**
